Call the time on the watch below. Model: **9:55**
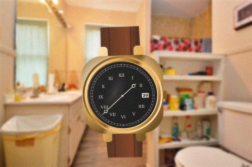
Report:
**1:38**
